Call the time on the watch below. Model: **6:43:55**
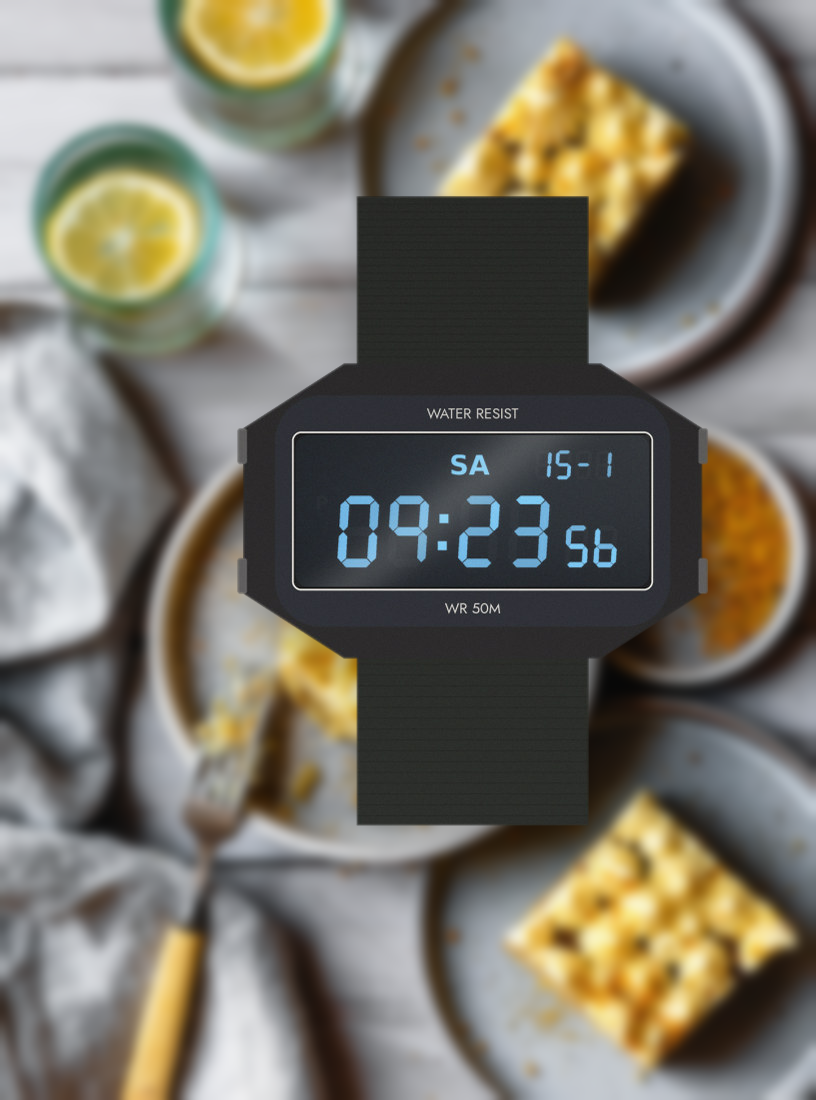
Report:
**9:23:56**
